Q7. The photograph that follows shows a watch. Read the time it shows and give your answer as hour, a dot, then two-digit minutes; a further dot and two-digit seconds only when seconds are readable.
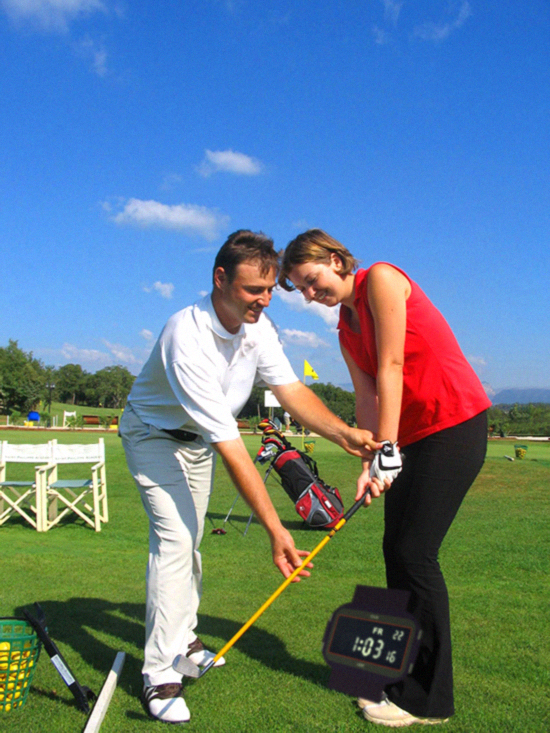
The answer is 1.03
